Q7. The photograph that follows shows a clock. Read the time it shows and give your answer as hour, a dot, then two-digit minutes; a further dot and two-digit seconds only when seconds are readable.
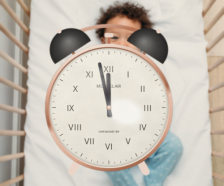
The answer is 11.58
